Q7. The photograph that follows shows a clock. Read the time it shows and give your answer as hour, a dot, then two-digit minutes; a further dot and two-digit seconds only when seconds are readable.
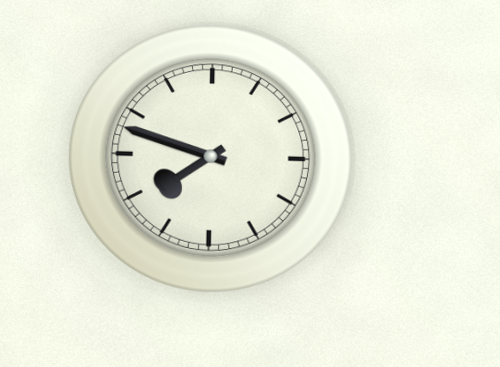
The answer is 7.48
